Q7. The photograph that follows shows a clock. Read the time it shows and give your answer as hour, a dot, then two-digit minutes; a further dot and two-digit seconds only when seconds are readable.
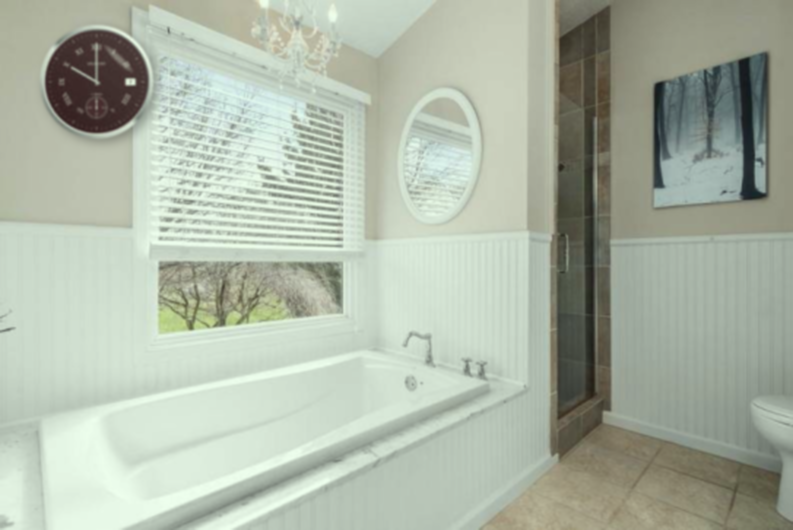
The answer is 10.00
